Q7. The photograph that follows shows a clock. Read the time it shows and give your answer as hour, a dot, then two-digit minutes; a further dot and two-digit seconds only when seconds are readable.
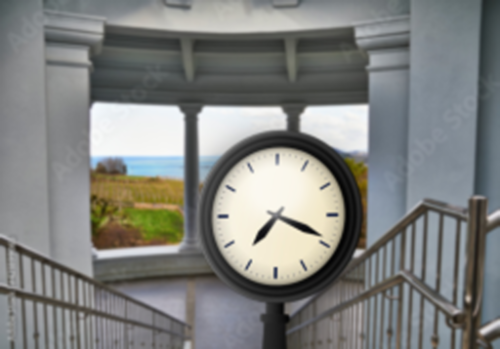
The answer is 7.19
